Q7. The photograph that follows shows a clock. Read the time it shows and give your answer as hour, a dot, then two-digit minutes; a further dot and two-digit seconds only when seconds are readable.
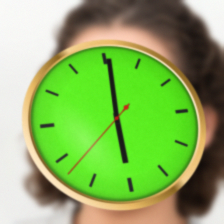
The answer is 6.00.38
